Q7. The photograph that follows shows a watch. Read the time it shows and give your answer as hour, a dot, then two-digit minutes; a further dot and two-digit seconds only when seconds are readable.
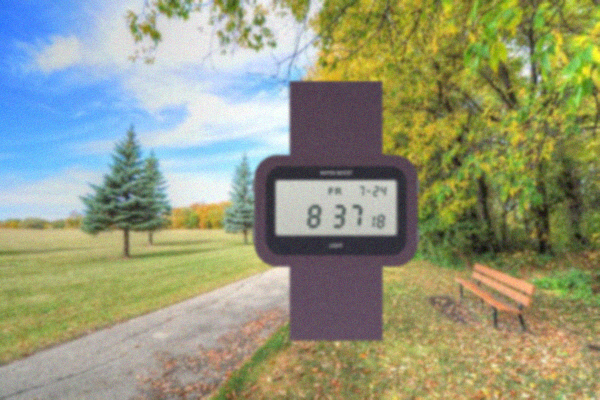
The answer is 8.37.18
